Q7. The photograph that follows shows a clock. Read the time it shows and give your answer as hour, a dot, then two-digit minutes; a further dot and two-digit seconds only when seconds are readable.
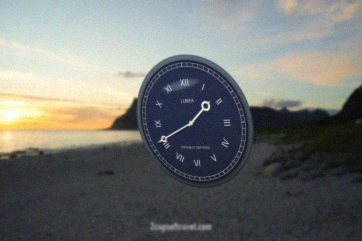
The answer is 1.41
